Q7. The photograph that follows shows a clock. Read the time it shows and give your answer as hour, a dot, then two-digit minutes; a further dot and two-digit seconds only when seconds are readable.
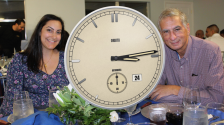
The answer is 3.14
